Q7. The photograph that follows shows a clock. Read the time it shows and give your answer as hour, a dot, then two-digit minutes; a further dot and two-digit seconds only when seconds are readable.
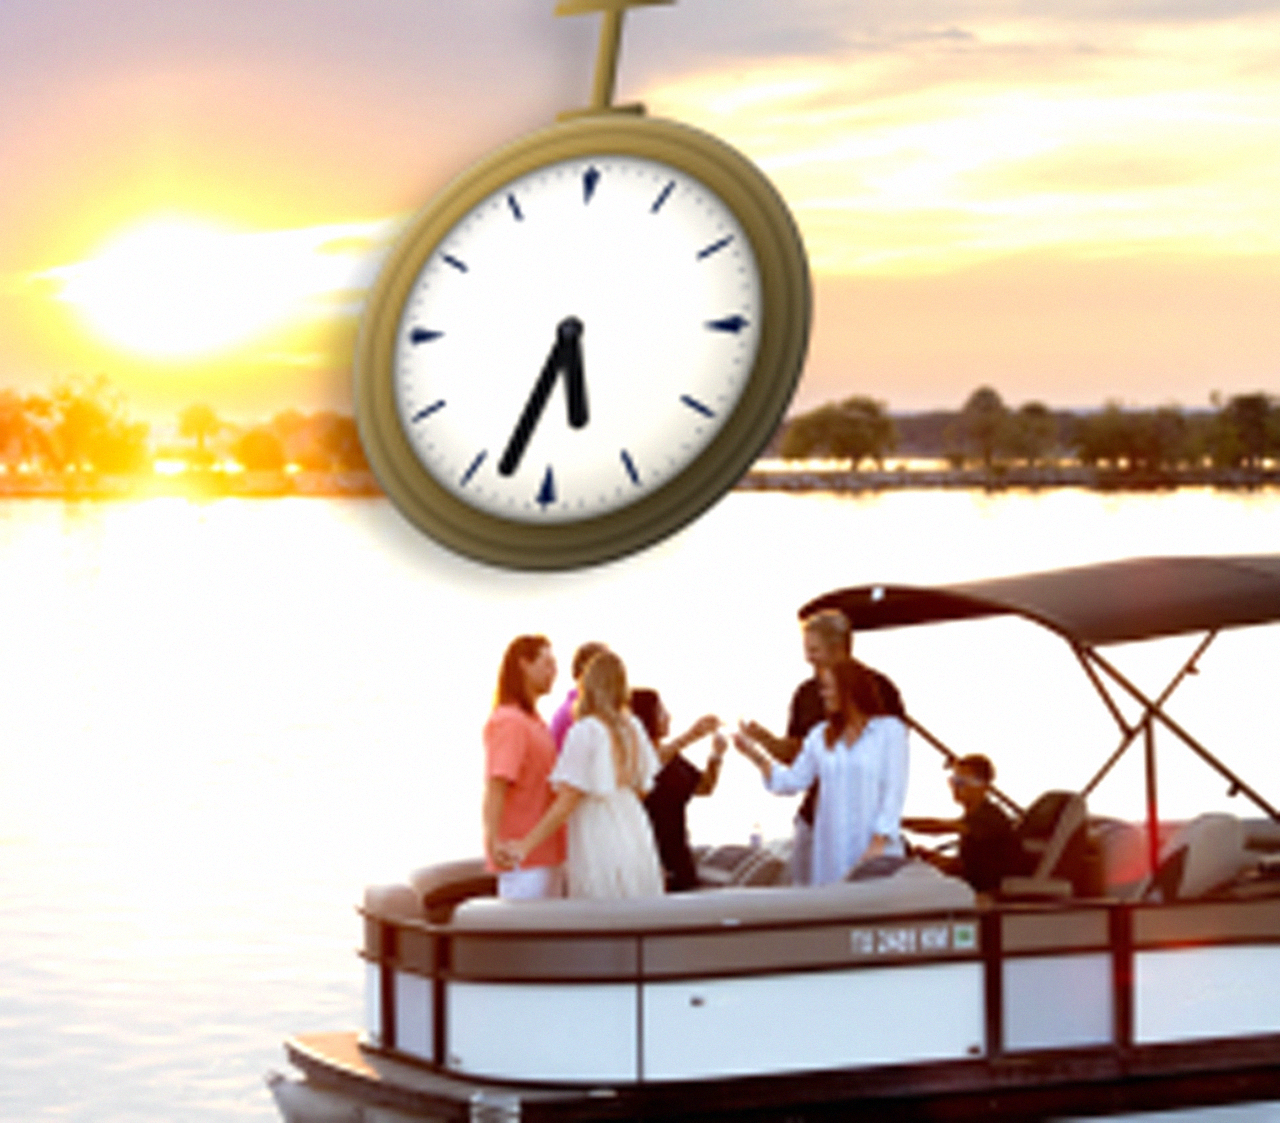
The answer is 5.33
